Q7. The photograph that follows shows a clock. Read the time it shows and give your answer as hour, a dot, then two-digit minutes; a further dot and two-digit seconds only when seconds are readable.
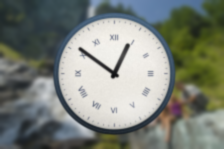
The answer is 12.51
